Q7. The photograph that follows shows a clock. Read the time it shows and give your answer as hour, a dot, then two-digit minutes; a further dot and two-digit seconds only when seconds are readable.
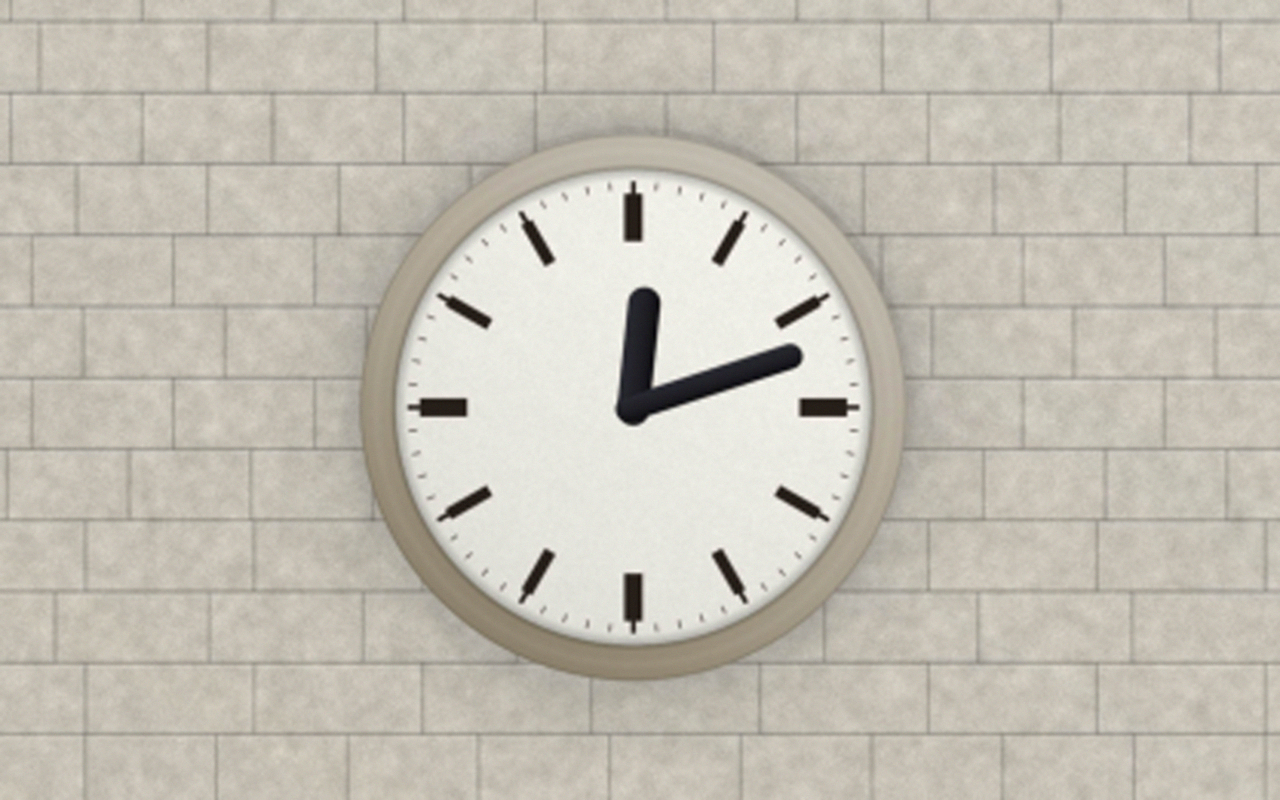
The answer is 12.12
